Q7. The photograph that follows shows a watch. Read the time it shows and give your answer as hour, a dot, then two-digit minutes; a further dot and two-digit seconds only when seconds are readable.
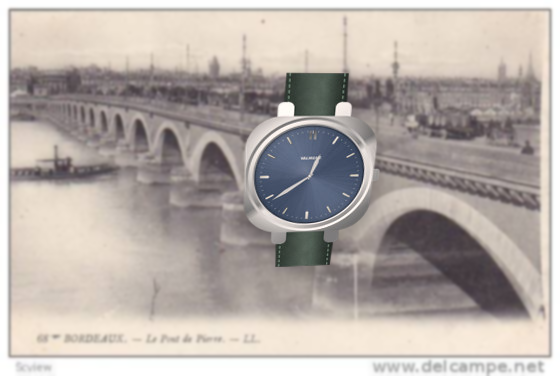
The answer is 12.39
